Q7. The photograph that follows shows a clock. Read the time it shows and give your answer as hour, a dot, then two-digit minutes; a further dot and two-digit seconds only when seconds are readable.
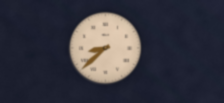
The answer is 8.38
